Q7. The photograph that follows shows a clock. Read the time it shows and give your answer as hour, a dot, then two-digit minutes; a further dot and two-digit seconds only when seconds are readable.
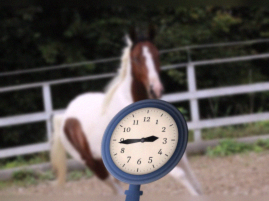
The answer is 2.44
